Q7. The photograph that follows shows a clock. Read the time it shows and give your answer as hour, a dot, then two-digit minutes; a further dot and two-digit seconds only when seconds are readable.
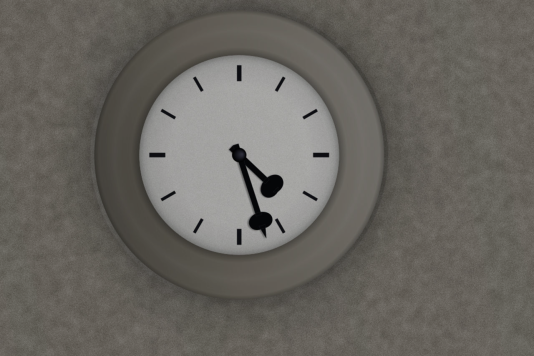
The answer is 4.27
